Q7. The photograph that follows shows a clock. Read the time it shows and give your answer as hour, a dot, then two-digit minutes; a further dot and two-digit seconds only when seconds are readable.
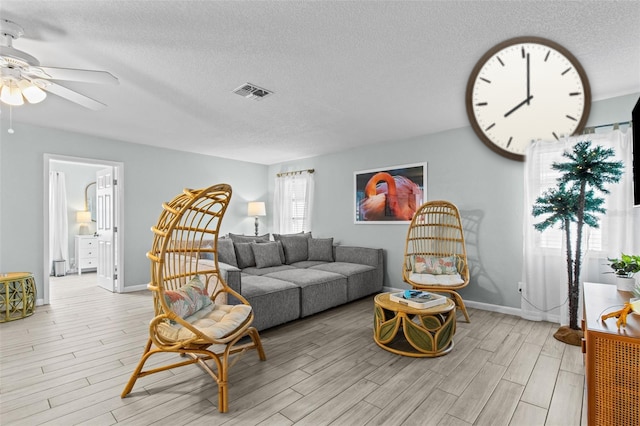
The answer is 8.01
